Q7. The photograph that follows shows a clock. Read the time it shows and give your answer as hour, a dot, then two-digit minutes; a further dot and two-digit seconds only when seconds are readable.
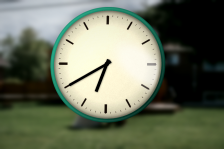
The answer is 6.40
